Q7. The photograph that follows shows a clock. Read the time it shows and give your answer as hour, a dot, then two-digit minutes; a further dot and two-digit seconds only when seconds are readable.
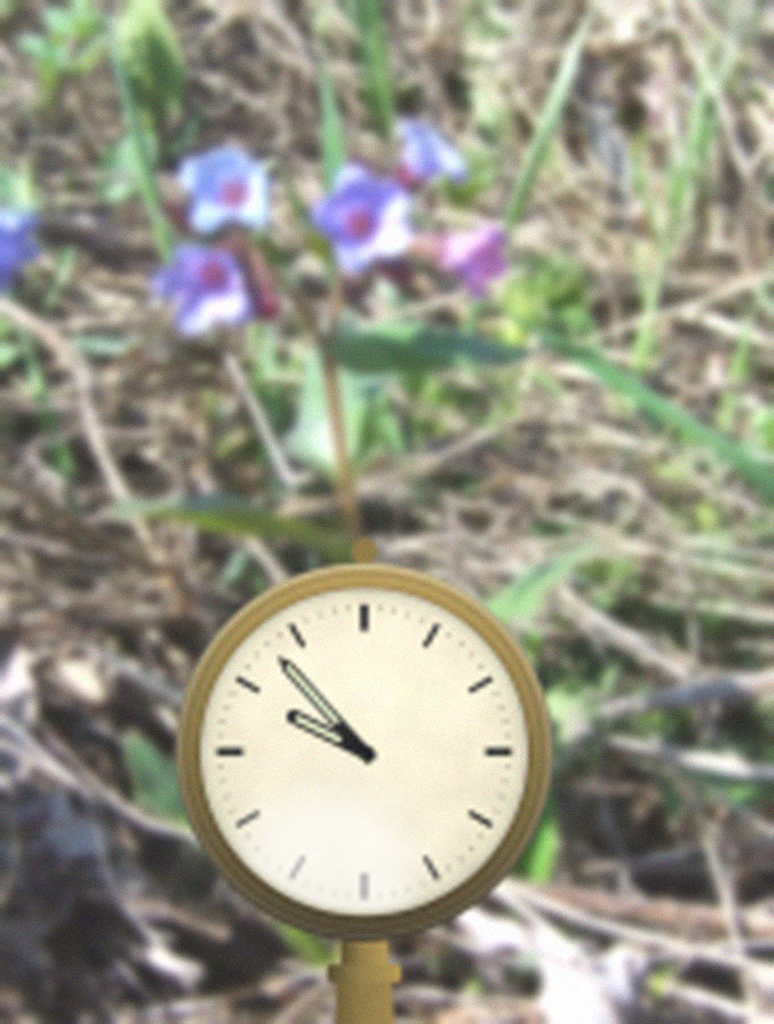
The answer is 9.53
